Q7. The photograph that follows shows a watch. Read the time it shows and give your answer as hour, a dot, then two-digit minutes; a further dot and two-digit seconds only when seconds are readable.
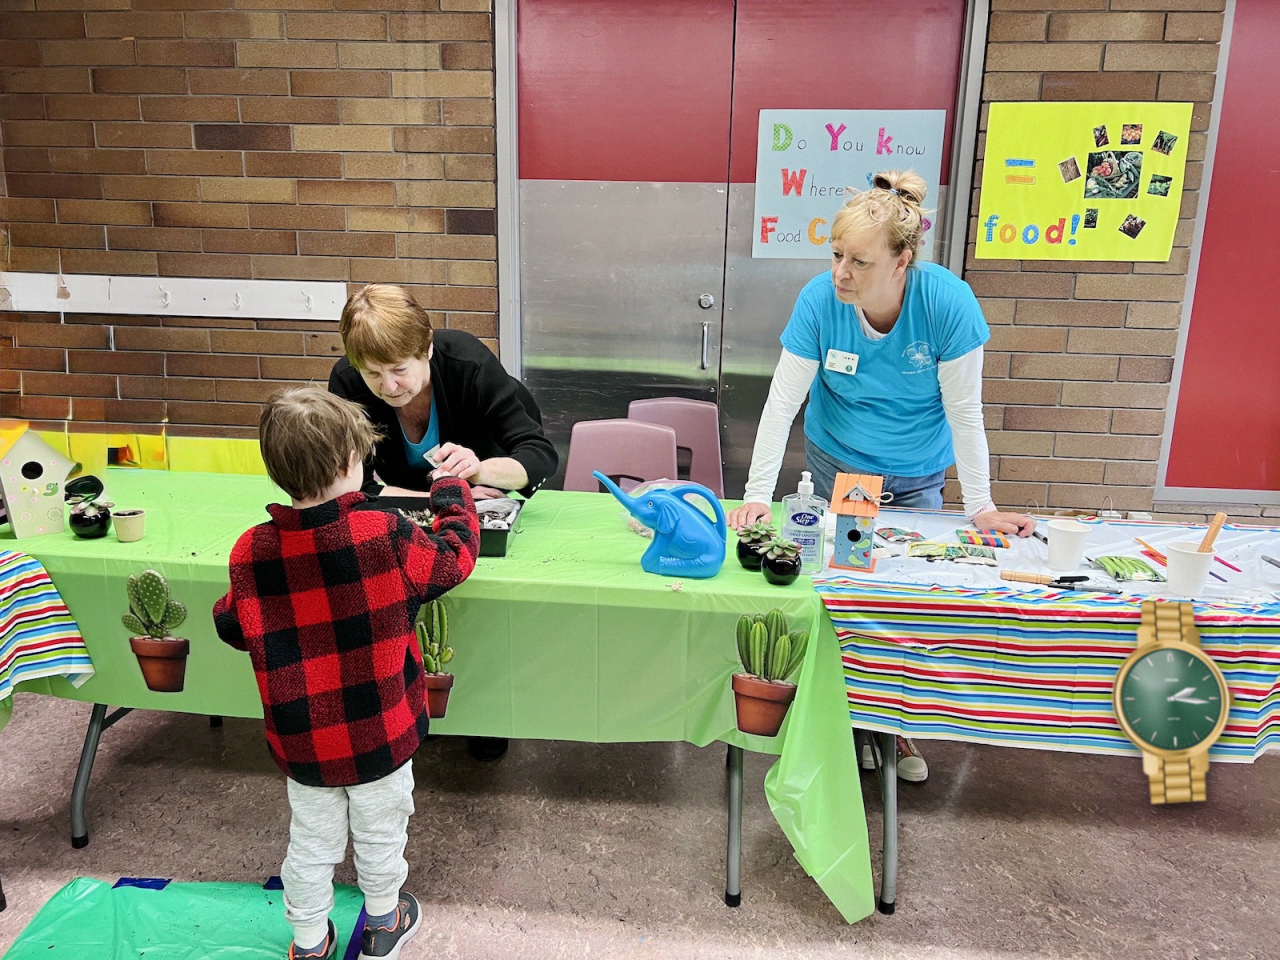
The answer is 2.16
